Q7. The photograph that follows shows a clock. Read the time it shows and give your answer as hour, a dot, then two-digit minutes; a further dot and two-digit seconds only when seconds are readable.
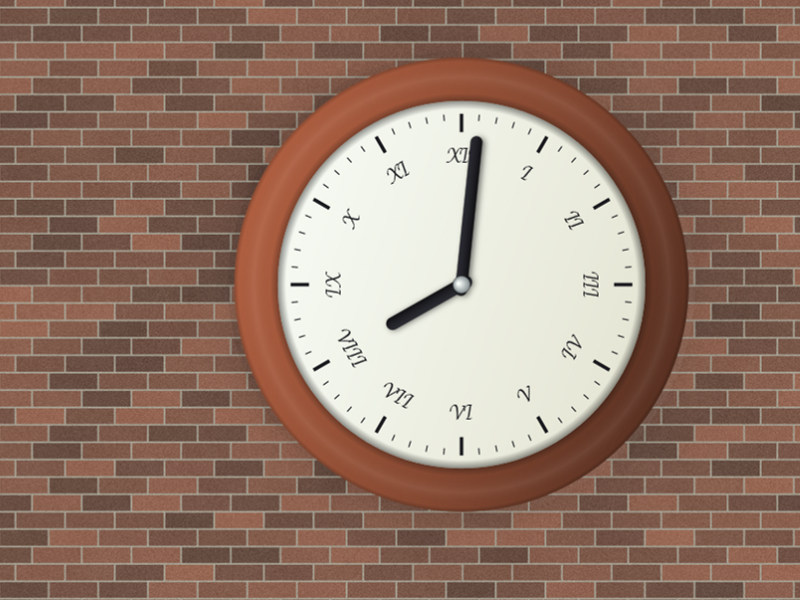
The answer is 8.01
